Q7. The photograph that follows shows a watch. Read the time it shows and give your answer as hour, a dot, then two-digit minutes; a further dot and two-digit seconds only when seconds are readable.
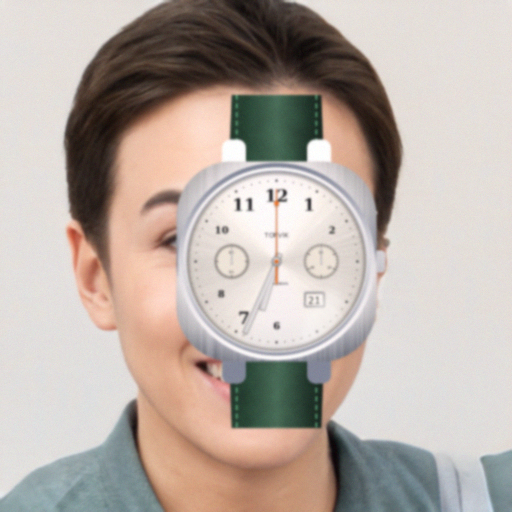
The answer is 6.34
